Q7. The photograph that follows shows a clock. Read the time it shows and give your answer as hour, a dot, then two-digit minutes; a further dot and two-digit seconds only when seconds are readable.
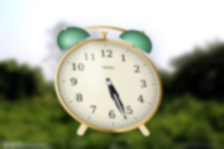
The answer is 5.27
